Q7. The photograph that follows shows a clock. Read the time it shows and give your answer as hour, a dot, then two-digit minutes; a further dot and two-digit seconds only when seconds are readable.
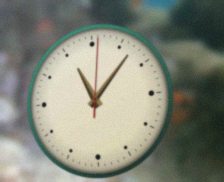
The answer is 11.07.01
